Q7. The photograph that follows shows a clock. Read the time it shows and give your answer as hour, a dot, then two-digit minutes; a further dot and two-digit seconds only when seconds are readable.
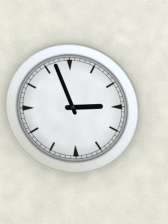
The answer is 2.57
